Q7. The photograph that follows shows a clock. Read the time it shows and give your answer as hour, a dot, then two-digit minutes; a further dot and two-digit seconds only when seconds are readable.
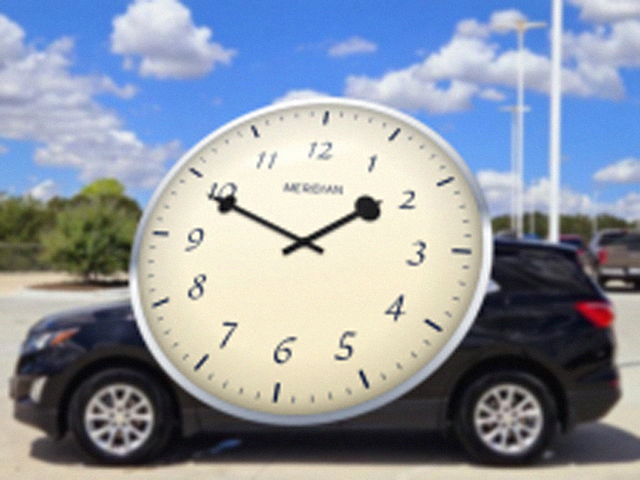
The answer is 1.49
